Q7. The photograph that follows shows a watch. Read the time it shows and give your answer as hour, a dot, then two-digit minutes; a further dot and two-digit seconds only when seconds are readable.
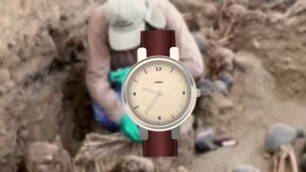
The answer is 9.36
